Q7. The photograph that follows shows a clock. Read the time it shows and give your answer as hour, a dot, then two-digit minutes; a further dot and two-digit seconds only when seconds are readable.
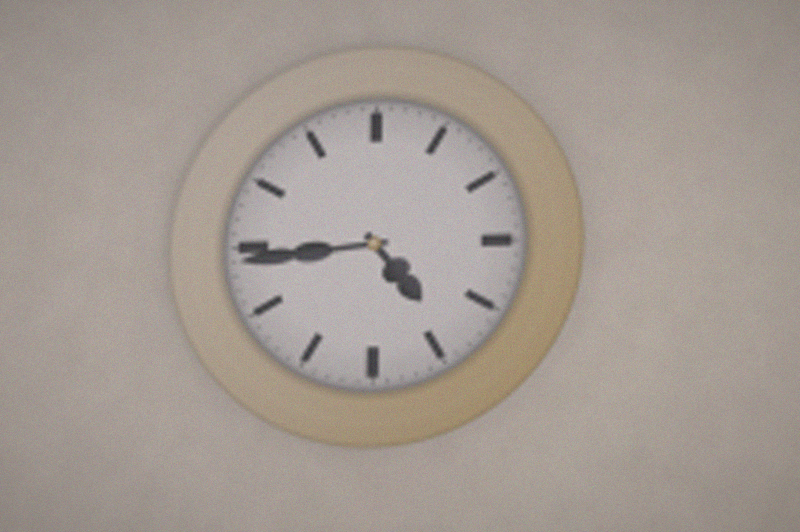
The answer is 4.44
